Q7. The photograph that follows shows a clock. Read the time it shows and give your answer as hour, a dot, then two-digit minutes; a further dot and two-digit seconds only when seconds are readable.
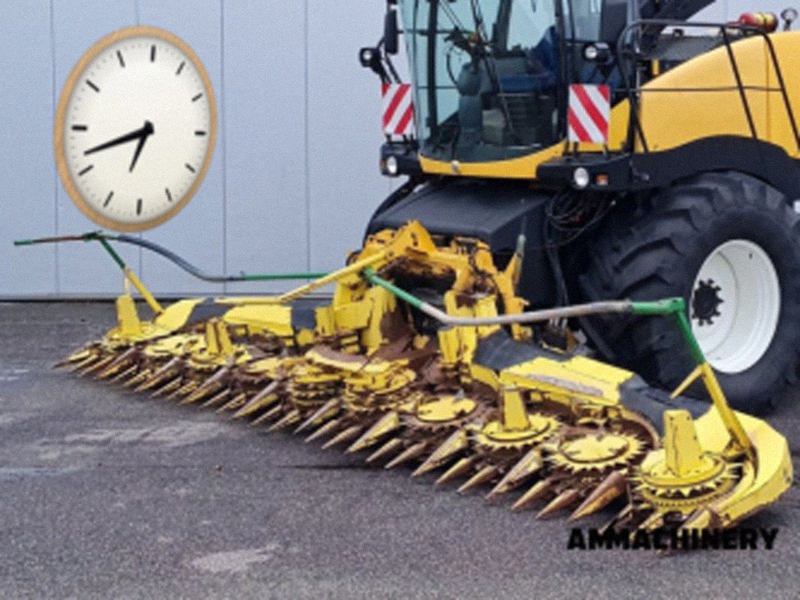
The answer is 6.42
